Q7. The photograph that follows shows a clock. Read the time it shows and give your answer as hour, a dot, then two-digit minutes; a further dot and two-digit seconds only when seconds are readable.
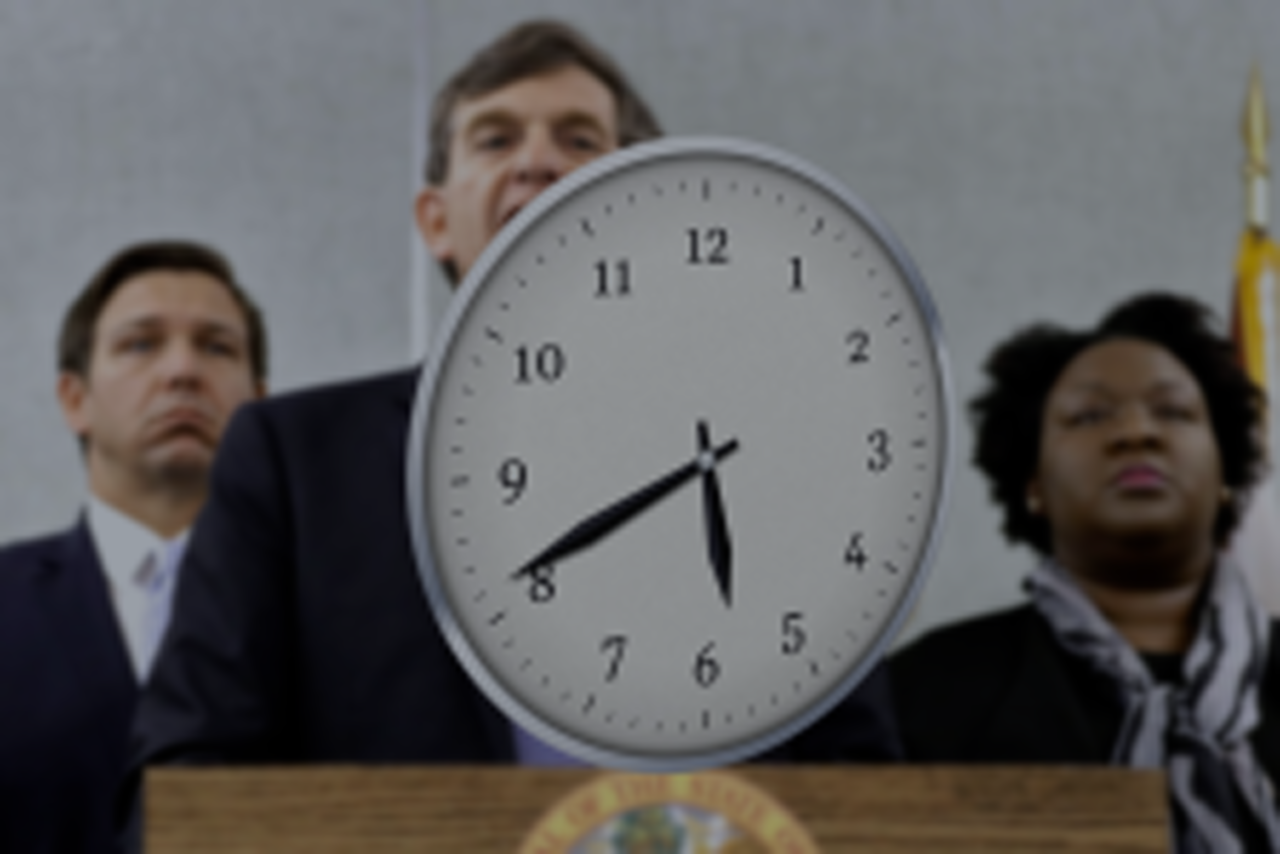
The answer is 5.41
